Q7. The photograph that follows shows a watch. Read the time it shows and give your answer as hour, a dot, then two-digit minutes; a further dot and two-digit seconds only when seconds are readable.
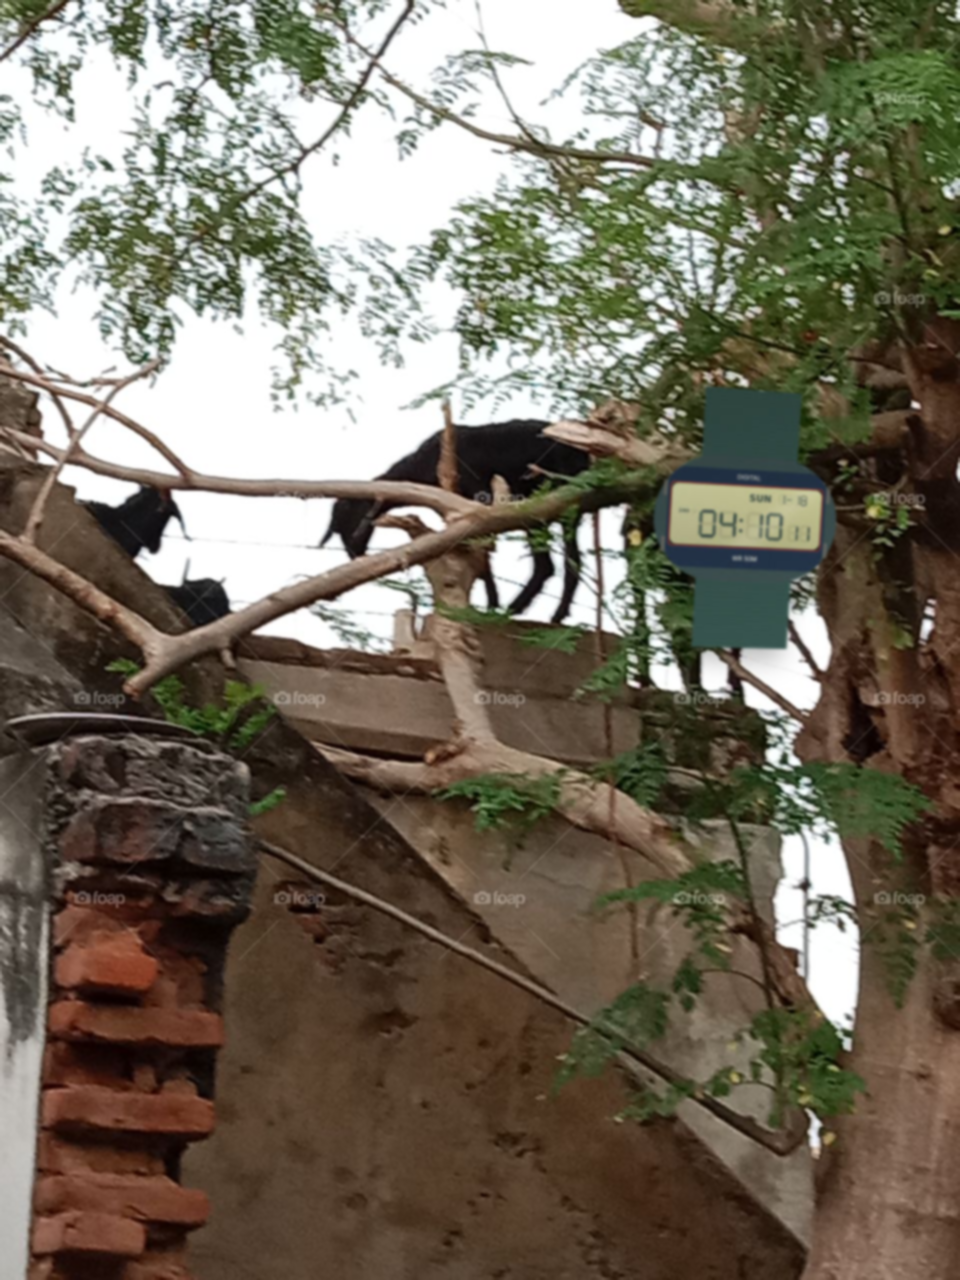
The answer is 4.10.11
